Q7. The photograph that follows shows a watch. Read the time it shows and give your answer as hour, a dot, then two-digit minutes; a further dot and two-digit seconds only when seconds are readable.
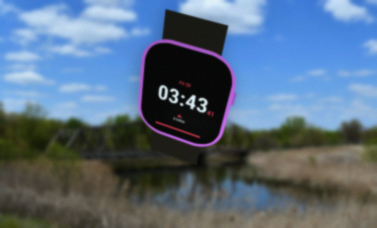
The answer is 3.43
